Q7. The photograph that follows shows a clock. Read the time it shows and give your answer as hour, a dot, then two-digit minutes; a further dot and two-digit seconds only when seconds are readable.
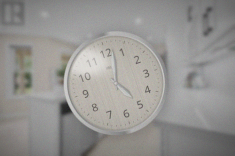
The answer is 5.02
